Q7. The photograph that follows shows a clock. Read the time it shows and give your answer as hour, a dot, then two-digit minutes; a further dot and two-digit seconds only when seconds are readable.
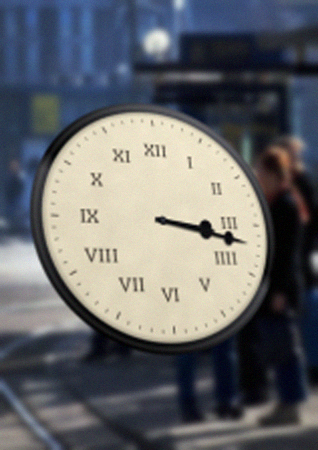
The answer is 3.17
